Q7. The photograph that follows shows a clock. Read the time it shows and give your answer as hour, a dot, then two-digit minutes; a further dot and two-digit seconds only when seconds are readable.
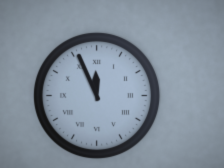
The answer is 11.56
